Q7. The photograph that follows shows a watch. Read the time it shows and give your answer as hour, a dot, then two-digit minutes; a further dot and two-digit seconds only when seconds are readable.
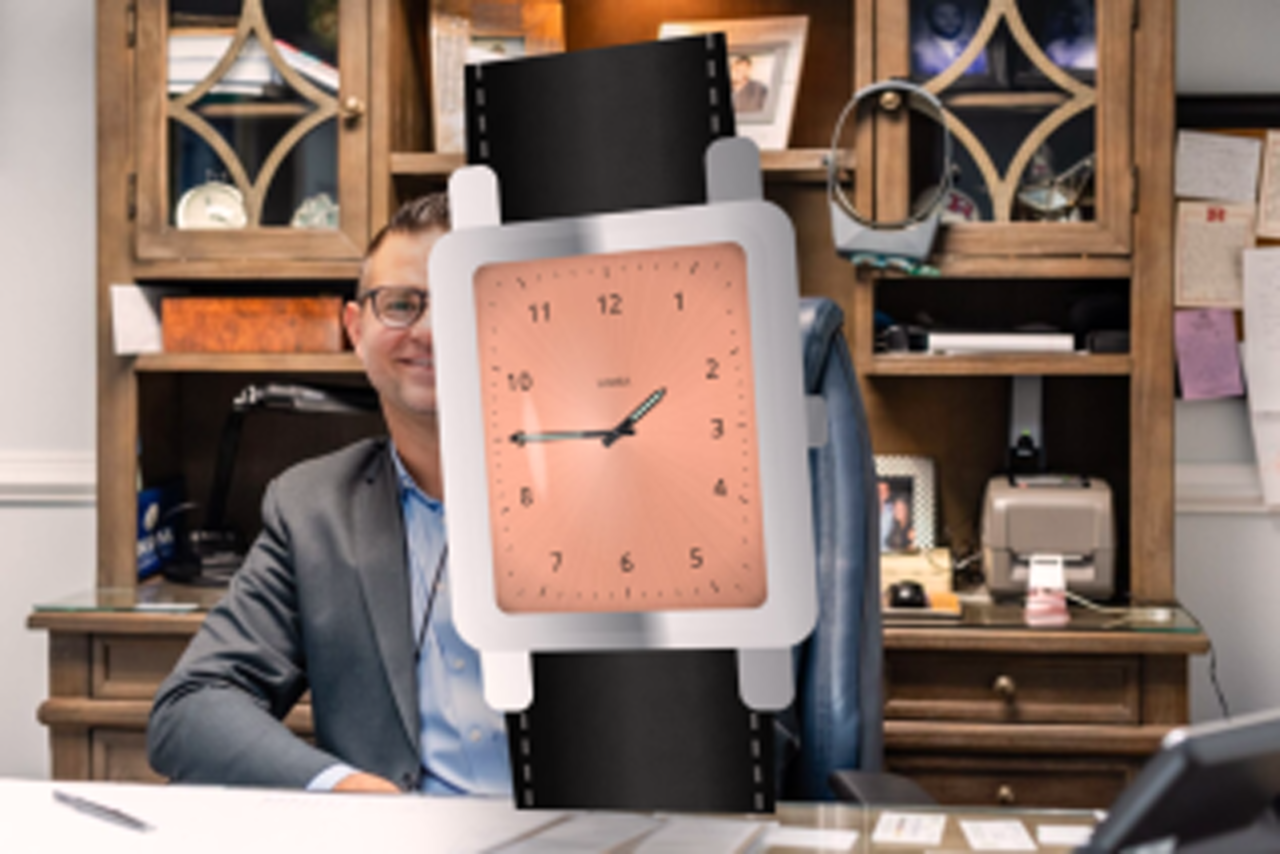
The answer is 1.45
